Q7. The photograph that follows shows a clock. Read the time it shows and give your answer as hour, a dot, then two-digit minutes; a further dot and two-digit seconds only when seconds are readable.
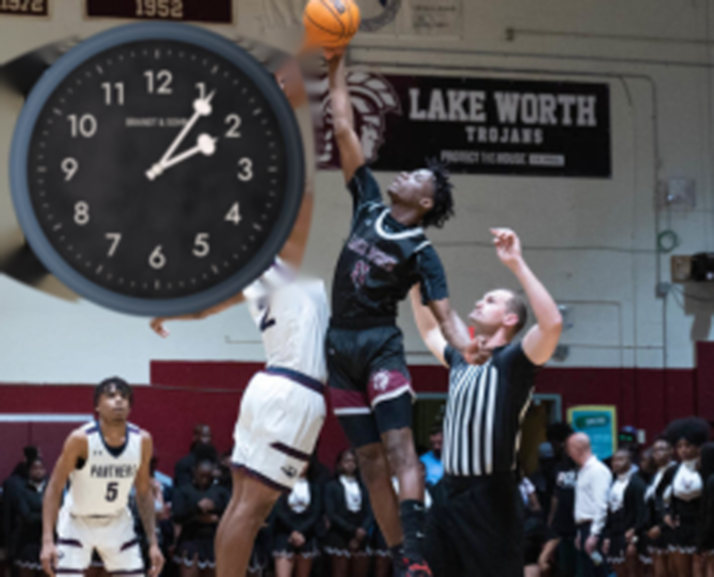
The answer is 2.06
